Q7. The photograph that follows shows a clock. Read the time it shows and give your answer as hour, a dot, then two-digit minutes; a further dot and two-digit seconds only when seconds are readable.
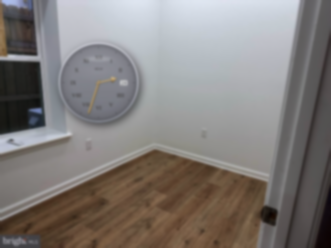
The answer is 2.33
